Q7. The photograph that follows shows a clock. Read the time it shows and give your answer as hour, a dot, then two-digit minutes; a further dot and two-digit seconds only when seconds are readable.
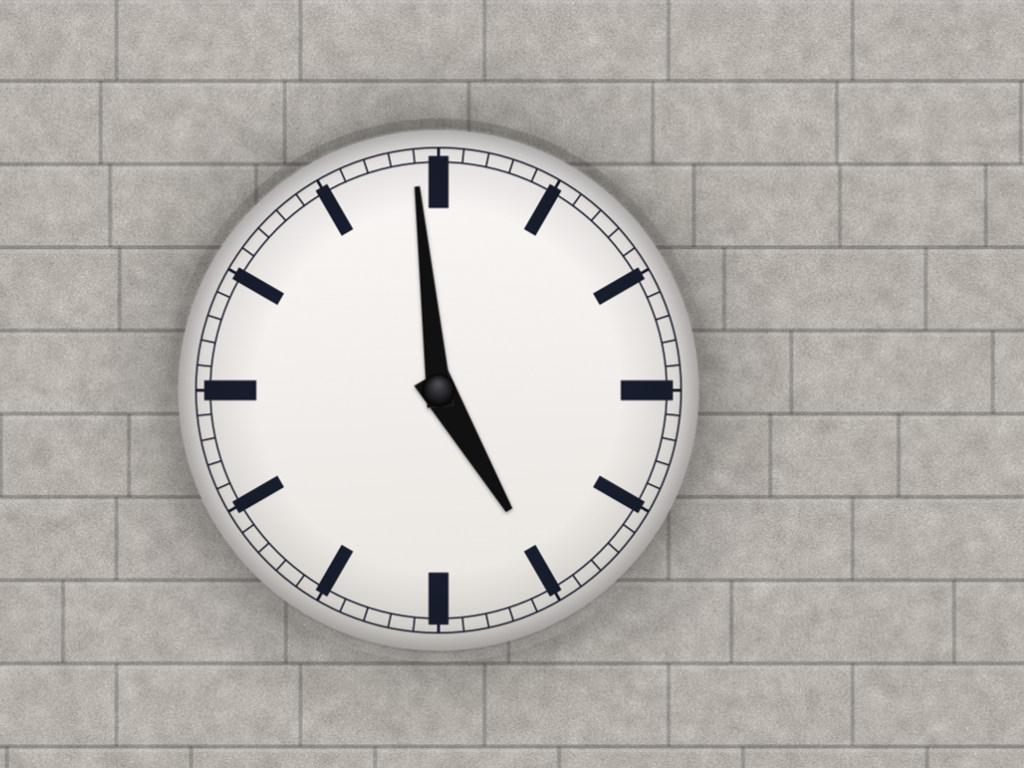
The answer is 4.59
